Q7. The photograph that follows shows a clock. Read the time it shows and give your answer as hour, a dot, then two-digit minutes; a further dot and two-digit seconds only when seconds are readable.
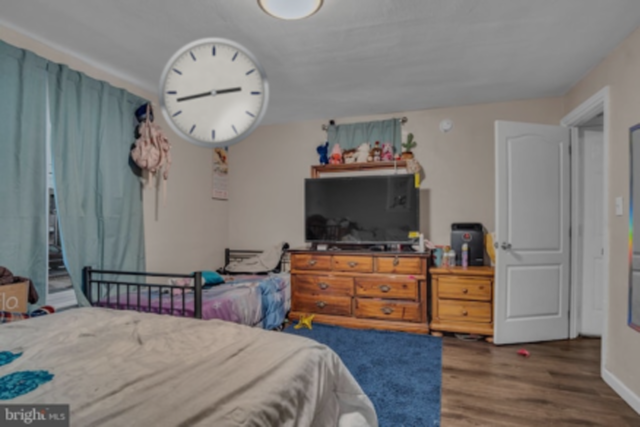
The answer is 2.43
